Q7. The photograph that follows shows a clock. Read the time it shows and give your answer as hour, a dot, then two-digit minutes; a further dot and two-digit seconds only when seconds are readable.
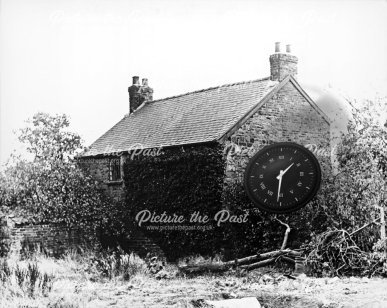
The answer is 1.31
